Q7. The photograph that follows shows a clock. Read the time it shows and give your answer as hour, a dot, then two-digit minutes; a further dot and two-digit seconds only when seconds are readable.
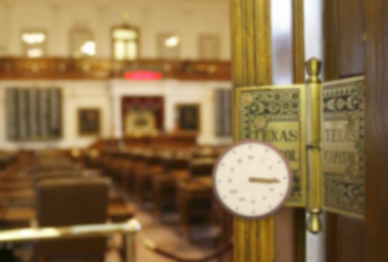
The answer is 3.16
